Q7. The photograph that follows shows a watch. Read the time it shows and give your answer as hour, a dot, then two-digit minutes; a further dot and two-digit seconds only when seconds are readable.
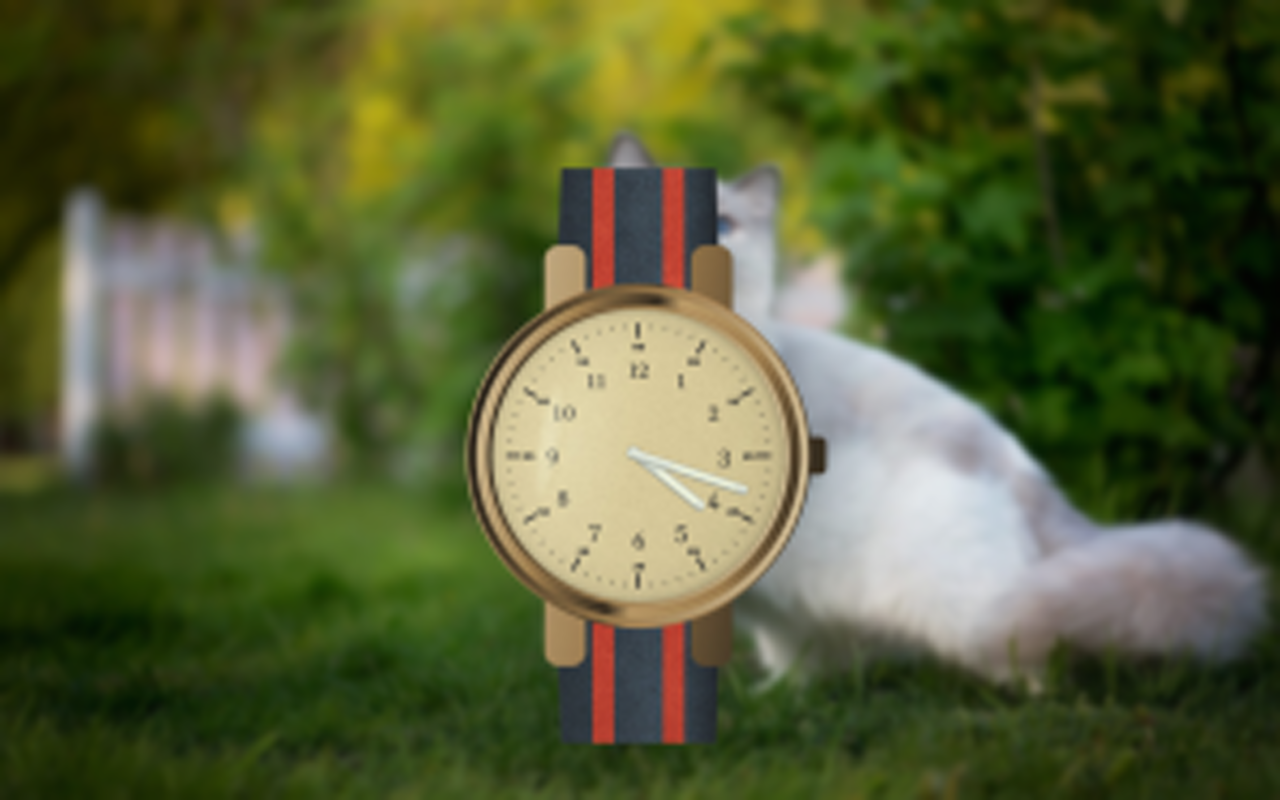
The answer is 4.18
